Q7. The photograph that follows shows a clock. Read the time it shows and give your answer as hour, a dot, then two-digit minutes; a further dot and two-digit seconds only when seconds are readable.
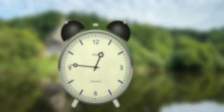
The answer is 12.46
